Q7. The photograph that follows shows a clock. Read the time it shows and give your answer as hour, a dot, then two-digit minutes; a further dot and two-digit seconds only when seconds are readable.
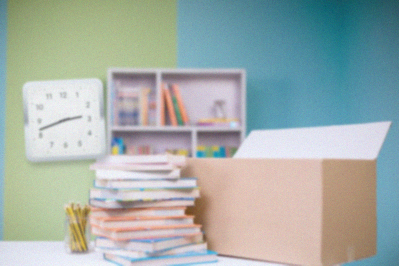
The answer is 2.42
